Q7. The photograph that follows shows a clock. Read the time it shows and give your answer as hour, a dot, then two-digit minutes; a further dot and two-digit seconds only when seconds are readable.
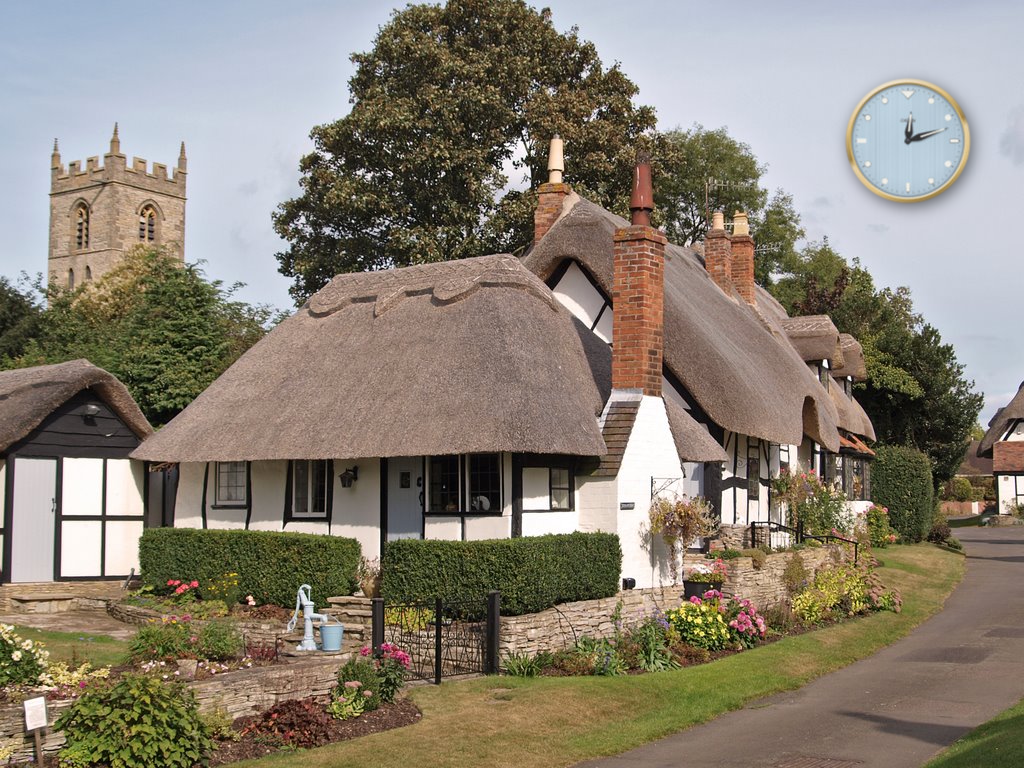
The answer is 12.12
